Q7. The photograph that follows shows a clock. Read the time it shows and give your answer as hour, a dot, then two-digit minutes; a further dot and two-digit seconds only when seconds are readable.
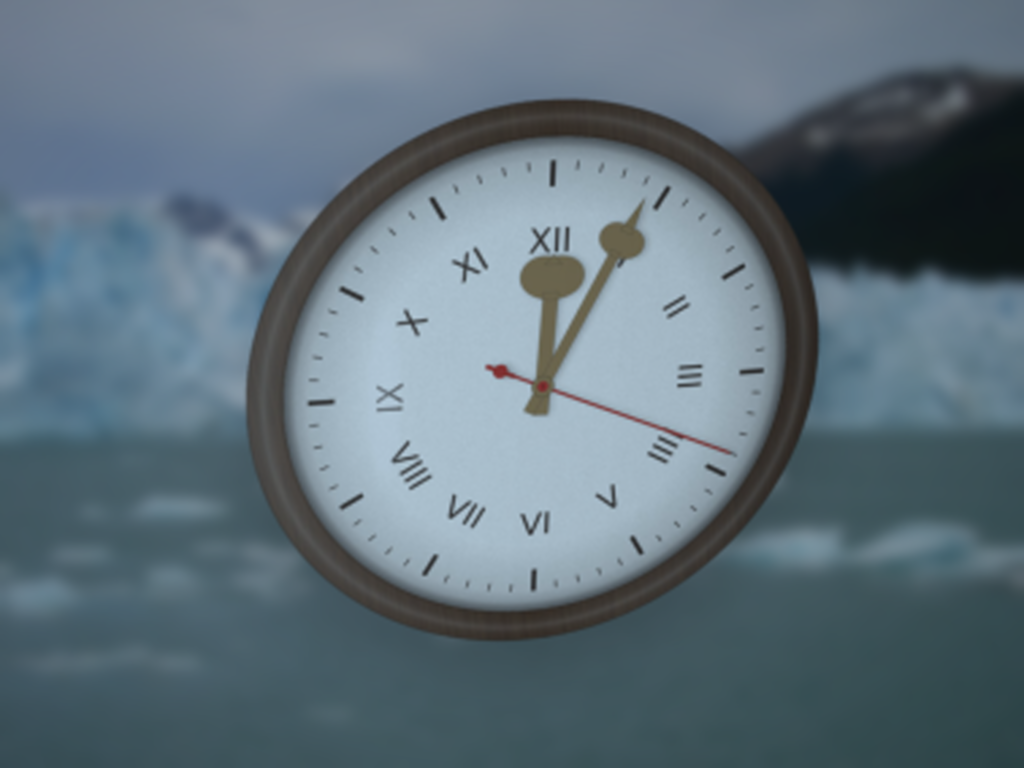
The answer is 12.04.19
